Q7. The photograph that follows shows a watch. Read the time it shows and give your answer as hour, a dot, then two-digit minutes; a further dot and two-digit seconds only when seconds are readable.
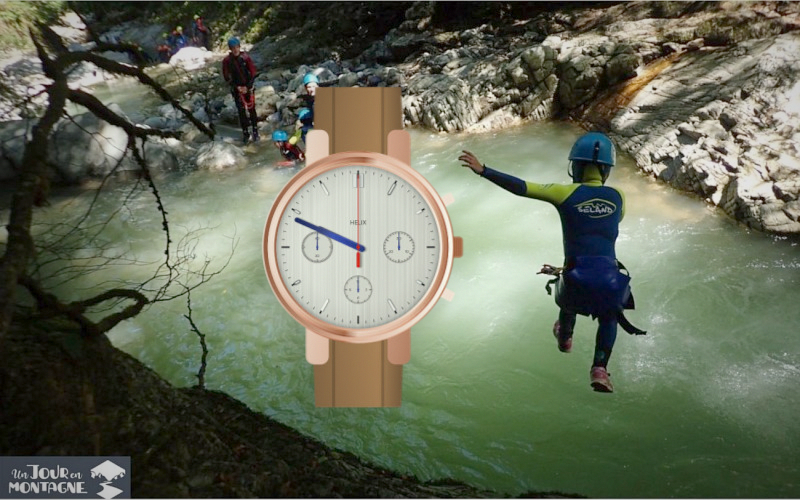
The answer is 9.49
